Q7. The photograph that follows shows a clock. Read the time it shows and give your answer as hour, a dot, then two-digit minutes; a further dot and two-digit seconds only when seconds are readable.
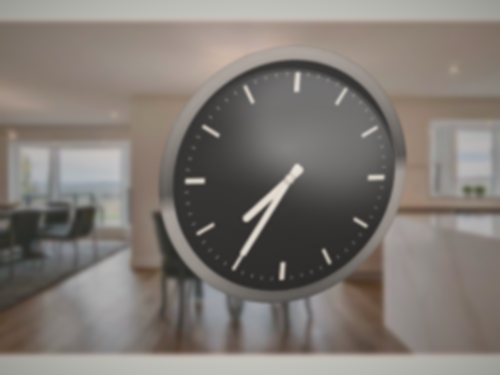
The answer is 7.35
